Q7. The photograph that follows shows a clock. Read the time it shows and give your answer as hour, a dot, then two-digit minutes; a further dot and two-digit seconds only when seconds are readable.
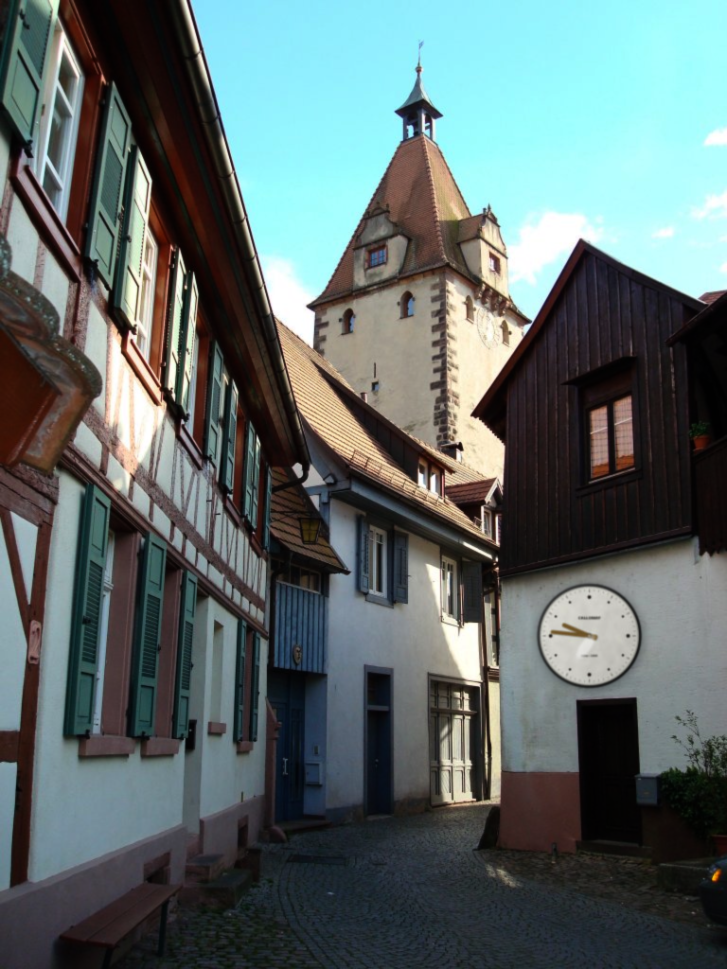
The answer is 9.46
